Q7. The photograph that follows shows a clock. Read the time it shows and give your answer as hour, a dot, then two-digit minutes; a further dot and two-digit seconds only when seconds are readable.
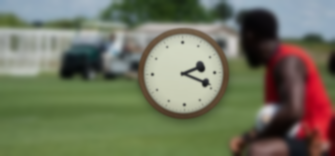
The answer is 2.19
